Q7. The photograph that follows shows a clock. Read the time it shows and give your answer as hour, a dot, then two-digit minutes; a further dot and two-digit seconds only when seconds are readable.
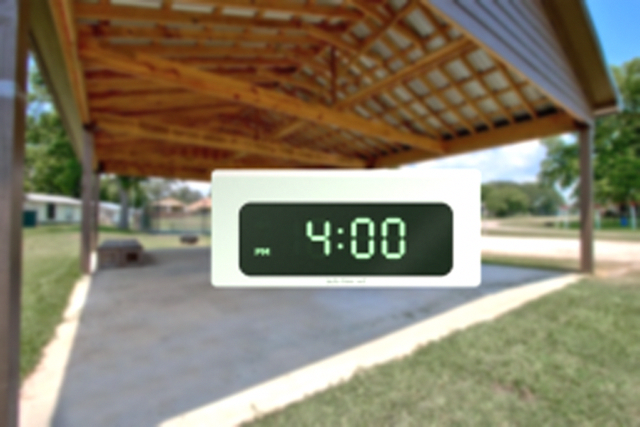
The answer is 4.00
